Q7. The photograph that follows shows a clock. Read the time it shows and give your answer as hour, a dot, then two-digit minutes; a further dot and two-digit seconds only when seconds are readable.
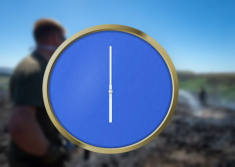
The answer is 6.00
